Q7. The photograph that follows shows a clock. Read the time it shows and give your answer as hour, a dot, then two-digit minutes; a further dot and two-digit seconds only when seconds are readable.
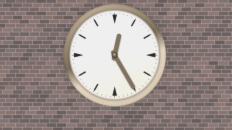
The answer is 12.25
